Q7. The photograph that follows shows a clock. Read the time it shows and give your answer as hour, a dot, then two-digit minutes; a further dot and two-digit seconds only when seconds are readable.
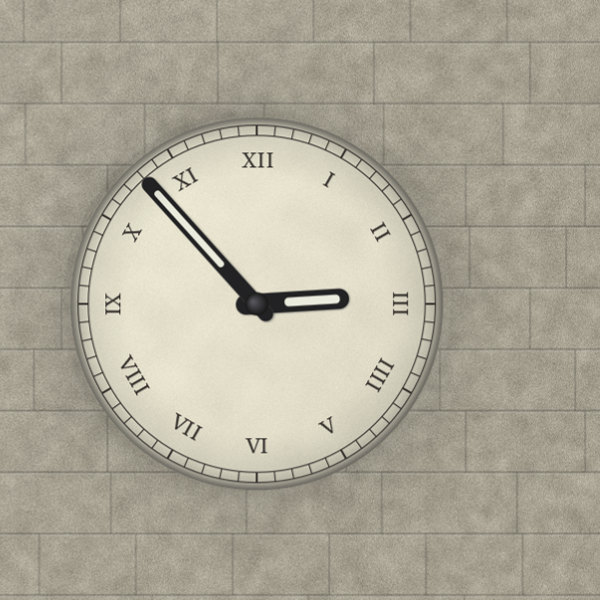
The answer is 2.53
